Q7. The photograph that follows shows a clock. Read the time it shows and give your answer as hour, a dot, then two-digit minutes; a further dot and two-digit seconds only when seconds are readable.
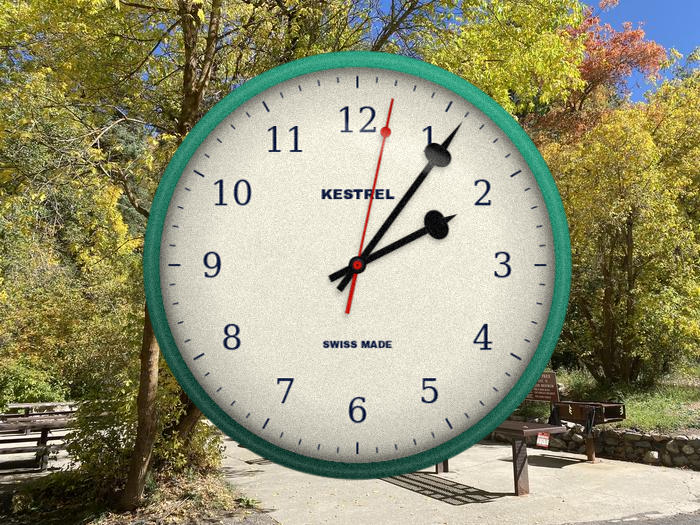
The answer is 2.06.02
